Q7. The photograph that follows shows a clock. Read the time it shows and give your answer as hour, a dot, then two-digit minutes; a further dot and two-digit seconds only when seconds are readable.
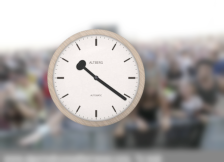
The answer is 10.21
